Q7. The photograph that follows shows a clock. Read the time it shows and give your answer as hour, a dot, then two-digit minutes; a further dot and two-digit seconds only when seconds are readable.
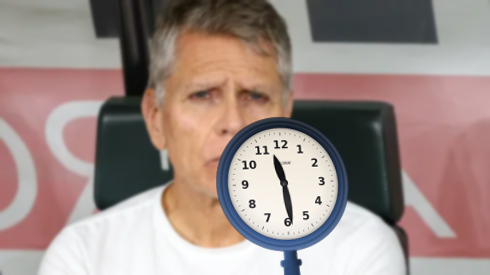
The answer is 11.29
